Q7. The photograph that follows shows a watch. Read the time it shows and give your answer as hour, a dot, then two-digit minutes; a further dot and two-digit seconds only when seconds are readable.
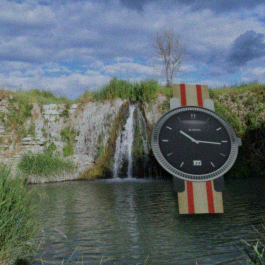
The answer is 10.16
